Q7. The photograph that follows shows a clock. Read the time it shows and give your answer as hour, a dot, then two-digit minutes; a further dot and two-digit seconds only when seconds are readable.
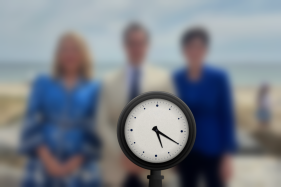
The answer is 5.20
